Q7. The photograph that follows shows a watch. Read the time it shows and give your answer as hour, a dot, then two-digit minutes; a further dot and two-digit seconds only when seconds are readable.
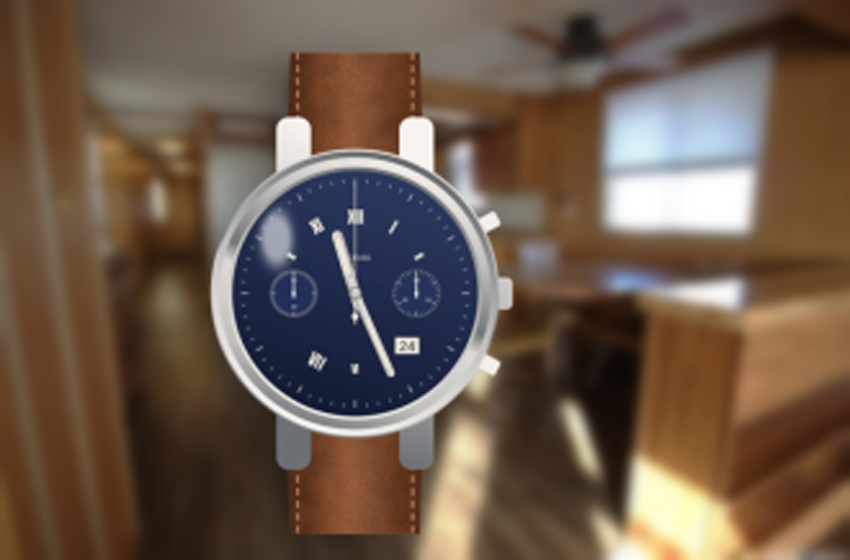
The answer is 11.26
